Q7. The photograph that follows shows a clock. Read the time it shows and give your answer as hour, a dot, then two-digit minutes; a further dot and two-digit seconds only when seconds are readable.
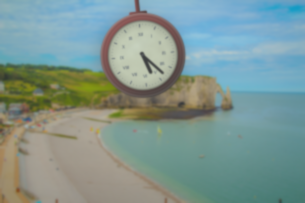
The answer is 5.23
